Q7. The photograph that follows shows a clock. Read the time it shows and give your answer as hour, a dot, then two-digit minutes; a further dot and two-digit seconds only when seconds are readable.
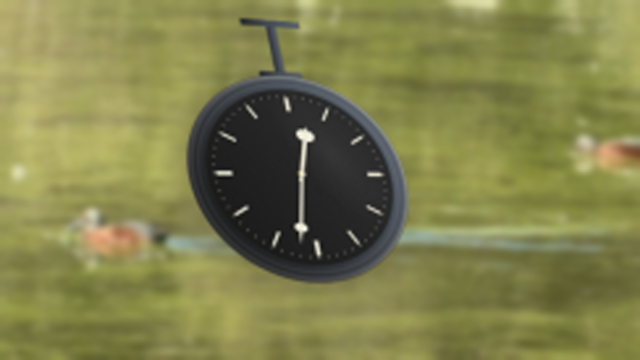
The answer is 12.32
